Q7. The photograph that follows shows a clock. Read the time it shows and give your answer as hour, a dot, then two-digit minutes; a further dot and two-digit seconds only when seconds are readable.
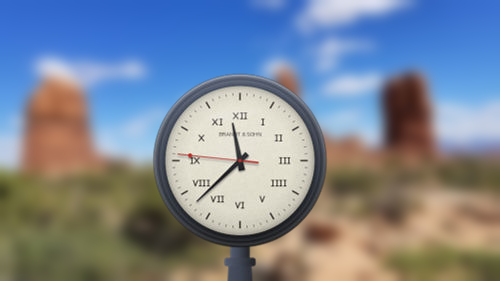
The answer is 11.37.46
